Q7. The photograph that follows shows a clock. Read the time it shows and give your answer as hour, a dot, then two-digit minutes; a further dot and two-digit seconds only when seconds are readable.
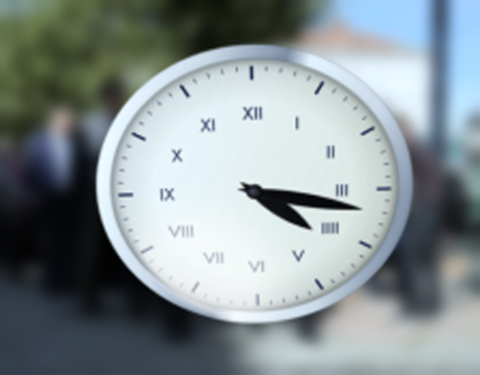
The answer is 4.17
